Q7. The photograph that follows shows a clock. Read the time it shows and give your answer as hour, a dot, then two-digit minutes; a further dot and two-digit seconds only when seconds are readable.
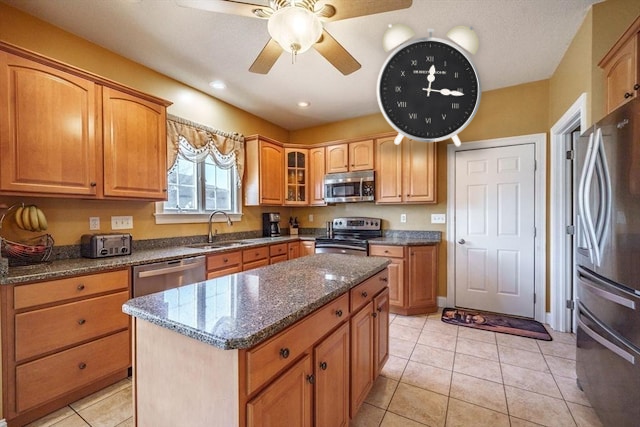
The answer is 12.16
